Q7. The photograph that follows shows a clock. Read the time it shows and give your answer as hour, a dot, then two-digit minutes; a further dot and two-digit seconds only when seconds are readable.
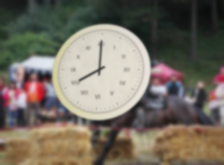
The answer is 8.00
